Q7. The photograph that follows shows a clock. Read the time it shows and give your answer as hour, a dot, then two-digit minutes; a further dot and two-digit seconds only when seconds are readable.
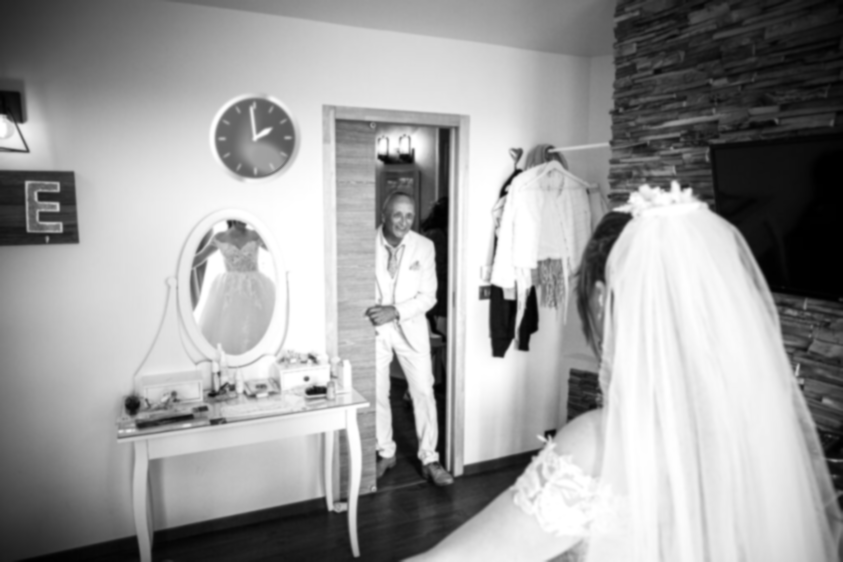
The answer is 1.59
